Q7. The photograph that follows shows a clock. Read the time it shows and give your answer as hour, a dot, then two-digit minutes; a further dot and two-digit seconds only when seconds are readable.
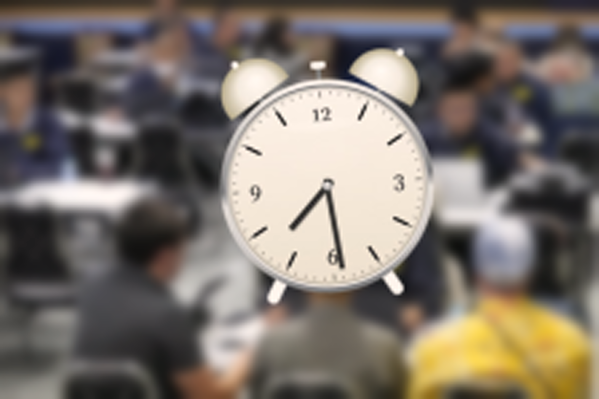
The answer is 7.29
